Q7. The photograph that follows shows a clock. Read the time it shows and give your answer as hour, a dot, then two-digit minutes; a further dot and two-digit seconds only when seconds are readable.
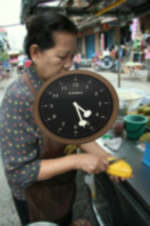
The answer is 4.27
